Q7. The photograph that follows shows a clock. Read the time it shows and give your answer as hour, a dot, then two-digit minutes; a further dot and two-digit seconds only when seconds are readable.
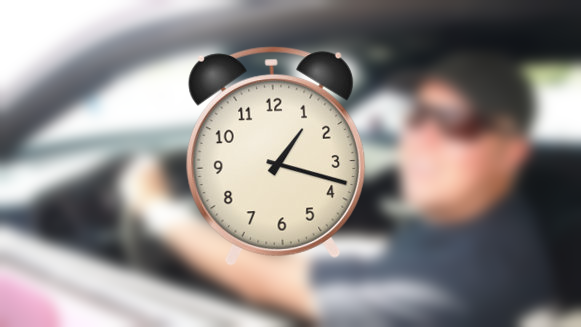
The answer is 1.18
